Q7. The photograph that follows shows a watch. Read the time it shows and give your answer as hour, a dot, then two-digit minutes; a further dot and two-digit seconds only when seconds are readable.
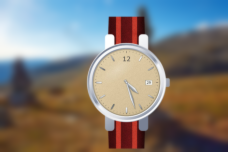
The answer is 4.27
